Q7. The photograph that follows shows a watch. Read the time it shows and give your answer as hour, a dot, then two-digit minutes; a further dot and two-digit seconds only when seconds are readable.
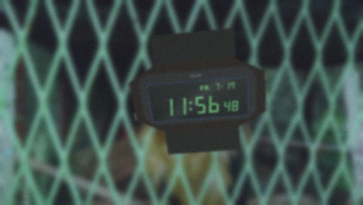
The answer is 11.56.48
